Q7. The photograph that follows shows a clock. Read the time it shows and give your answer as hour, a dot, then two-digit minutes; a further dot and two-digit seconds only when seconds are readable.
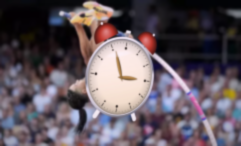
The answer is 2.56
